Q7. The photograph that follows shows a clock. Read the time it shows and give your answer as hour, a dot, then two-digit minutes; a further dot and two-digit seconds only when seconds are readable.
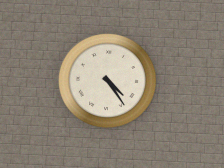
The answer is 4.24
